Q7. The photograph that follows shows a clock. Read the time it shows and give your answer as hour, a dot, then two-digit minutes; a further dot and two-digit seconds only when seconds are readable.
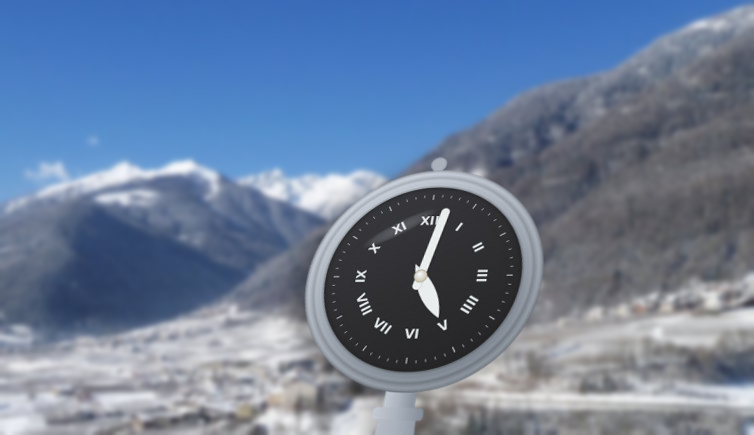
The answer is 5.02
